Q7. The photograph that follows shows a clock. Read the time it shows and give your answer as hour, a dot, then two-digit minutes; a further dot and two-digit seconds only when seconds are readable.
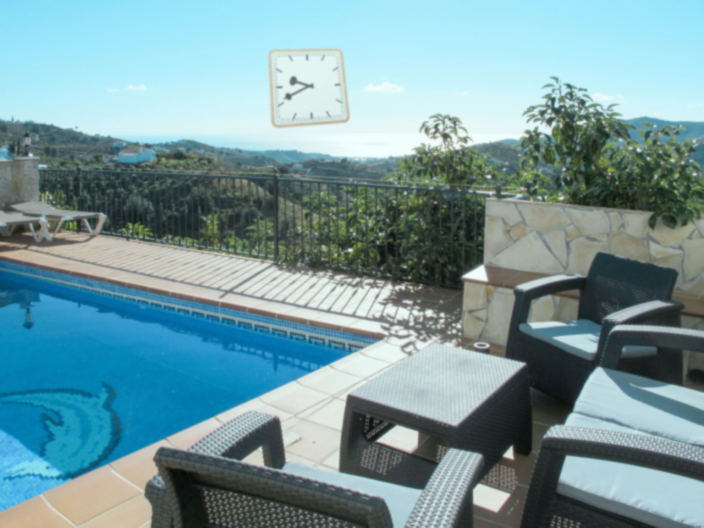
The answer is 9.41
